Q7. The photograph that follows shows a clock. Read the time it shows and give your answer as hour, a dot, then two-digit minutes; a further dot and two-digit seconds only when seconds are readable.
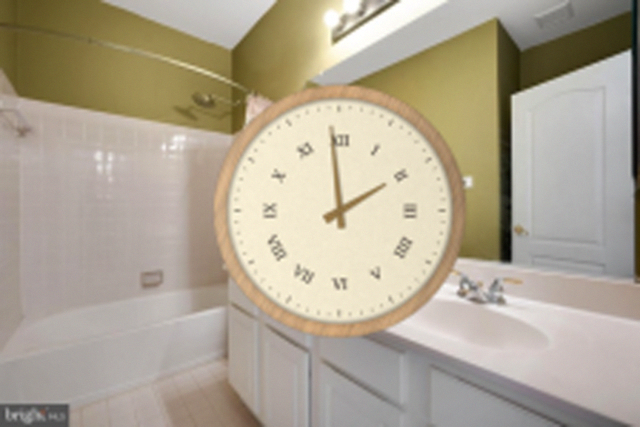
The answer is 1.59
